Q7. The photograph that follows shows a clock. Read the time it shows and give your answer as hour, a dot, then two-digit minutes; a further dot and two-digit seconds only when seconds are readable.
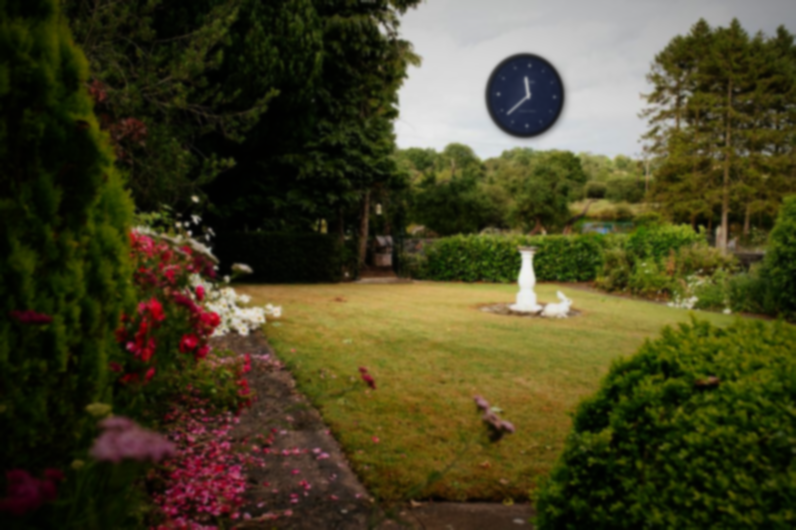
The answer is 11.38
